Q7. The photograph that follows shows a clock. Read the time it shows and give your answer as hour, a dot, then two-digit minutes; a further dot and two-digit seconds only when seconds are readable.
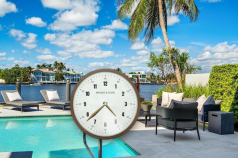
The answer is 4.38
